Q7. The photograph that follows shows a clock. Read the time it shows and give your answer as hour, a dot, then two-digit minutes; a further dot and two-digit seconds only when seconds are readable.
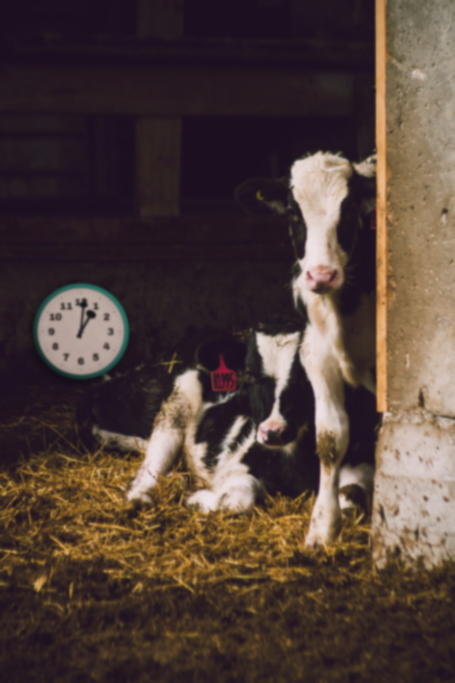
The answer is 1.01
